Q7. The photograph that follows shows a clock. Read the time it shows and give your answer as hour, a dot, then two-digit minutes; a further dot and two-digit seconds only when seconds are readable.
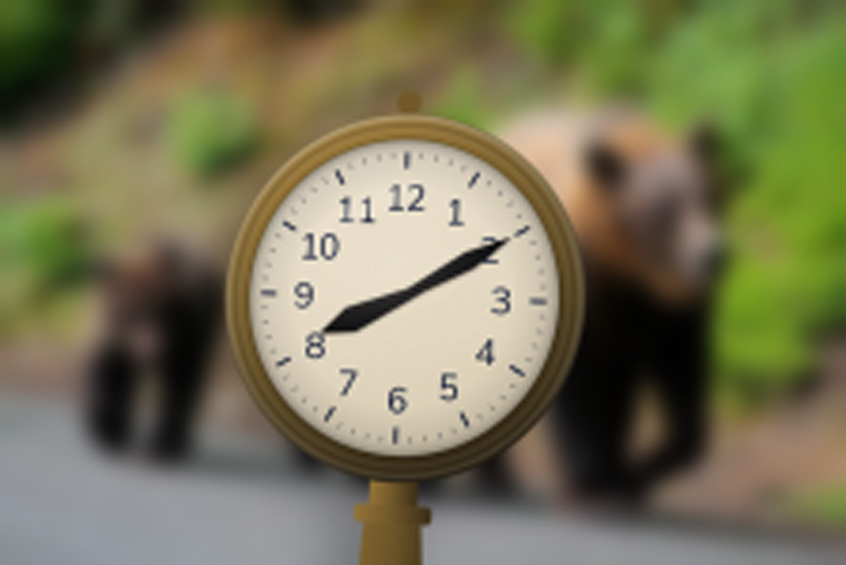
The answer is 8.10
